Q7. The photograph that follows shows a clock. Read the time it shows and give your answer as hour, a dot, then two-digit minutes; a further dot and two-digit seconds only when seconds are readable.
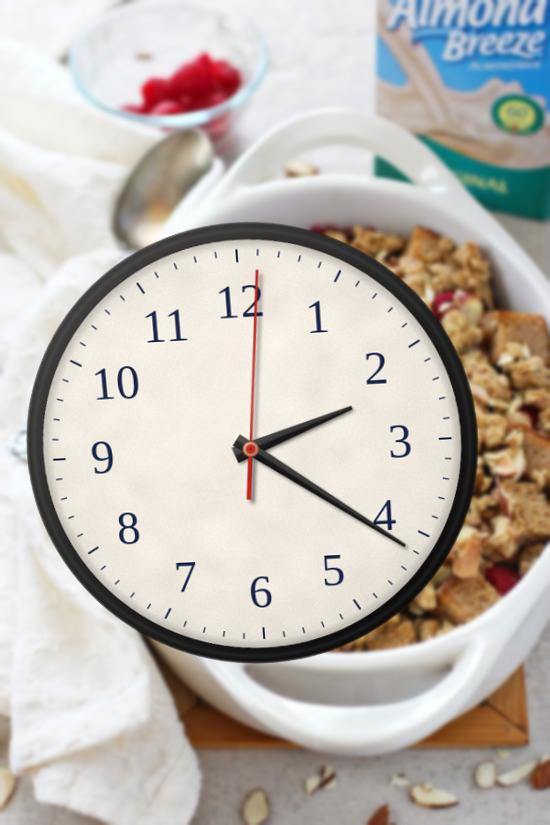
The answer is 2.21.01
